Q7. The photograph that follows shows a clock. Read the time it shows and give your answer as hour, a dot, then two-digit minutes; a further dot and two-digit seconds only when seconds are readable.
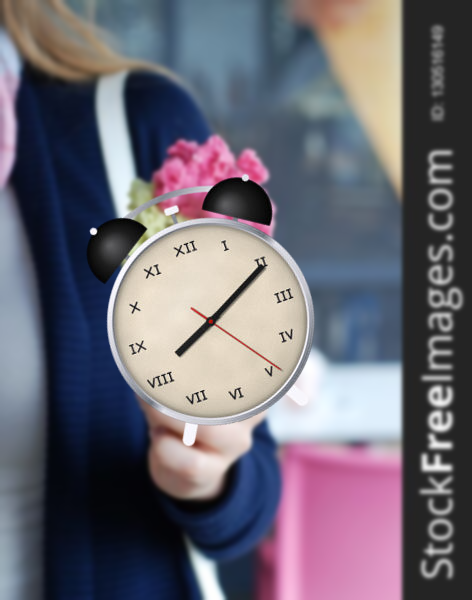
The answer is 8.10.24
